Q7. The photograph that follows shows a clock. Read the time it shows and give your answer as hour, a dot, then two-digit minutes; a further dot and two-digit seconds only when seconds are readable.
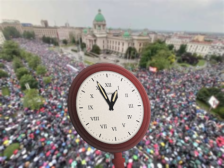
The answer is 12.56
